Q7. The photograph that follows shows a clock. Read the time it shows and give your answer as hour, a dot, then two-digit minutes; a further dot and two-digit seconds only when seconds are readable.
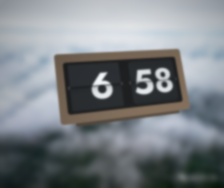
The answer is 6.58
